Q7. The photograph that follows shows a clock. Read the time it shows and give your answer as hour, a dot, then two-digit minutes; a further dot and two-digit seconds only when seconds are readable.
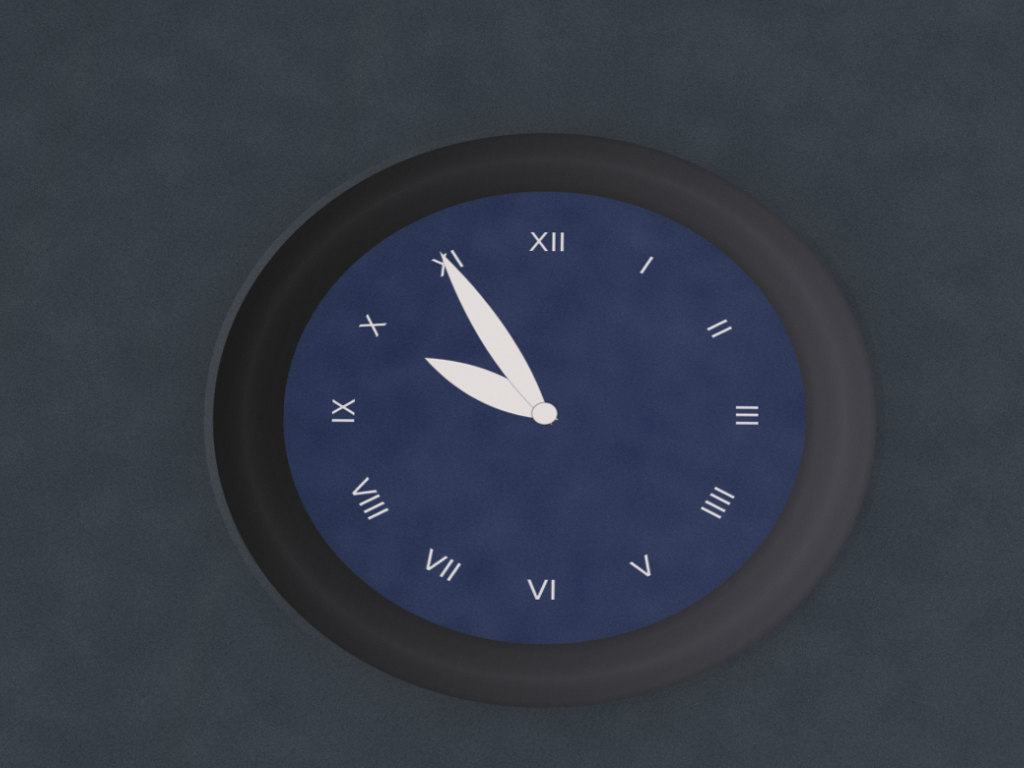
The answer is 9.55
